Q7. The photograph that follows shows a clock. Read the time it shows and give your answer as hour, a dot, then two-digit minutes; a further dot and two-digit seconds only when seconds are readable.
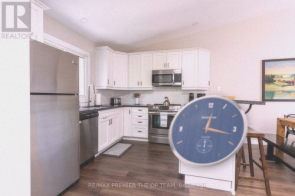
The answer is 12.17
